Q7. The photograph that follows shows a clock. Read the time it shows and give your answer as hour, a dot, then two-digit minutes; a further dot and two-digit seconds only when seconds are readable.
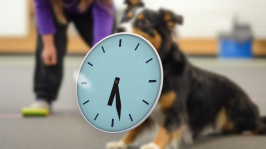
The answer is 6.28
